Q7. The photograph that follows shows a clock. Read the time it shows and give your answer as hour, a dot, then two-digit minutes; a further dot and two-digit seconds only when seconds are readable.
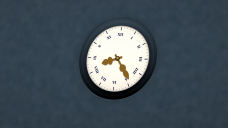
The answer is 8.24
